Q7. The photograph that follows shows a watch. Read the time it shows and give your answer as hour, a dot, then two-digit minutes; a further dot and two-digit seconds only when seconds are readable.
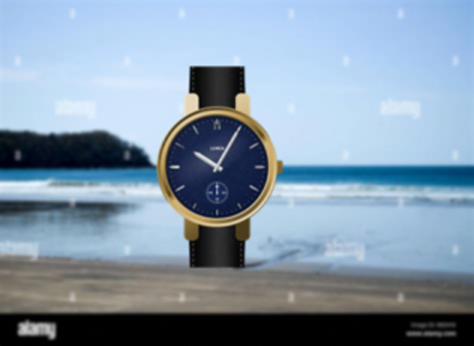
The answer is 10.05
